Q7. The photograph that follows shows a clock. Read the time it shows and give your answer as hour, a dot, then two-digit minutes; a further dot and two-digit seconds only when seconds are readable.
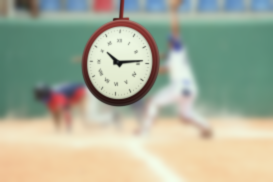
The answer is 10.14
